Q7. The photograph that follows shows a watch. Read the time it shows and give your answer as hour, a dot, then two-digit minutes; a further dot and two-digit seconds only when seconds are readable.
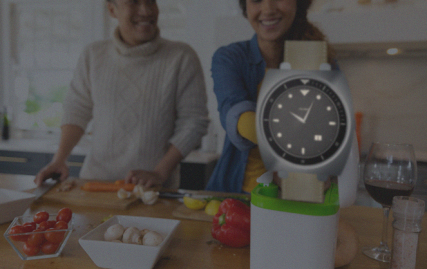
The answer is 10.04
